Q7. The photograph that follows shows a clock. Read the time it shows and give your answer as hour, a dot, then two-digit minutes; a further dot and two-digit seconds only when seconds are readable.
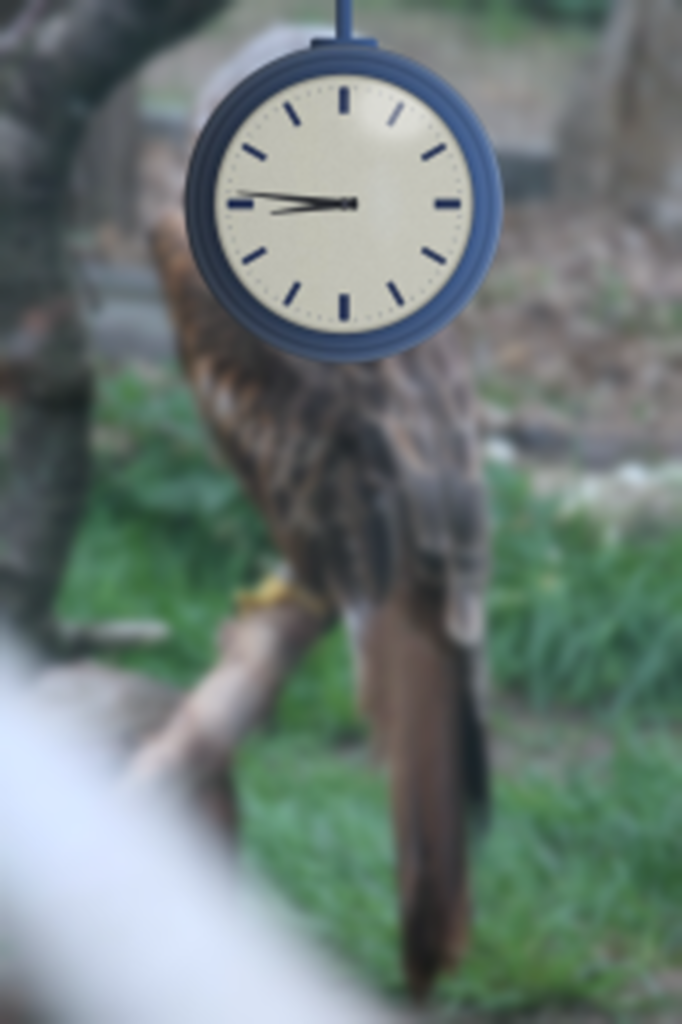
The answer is 8.46
